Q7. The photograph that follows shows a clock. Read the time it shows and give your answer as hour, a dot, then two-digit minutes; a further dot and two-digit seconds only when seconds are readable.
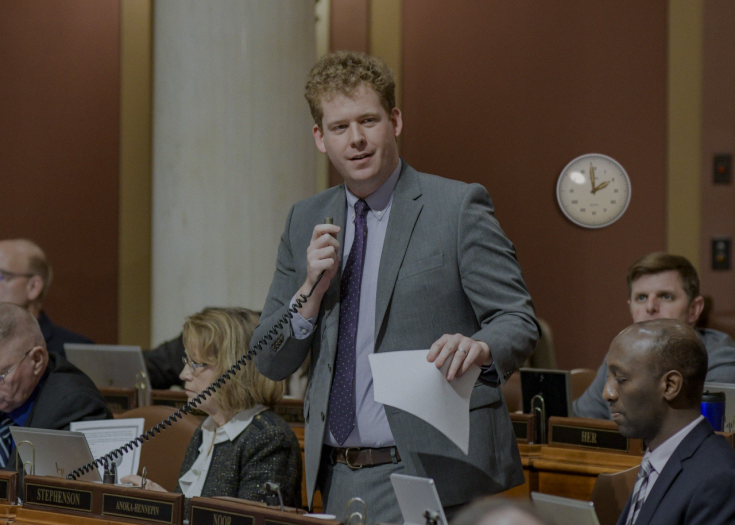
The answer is 1.59
